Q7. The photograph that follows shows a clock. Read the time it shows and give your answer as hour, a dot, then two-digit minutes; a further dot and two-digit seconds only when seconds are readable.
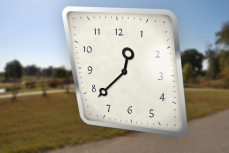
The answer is 12.38
